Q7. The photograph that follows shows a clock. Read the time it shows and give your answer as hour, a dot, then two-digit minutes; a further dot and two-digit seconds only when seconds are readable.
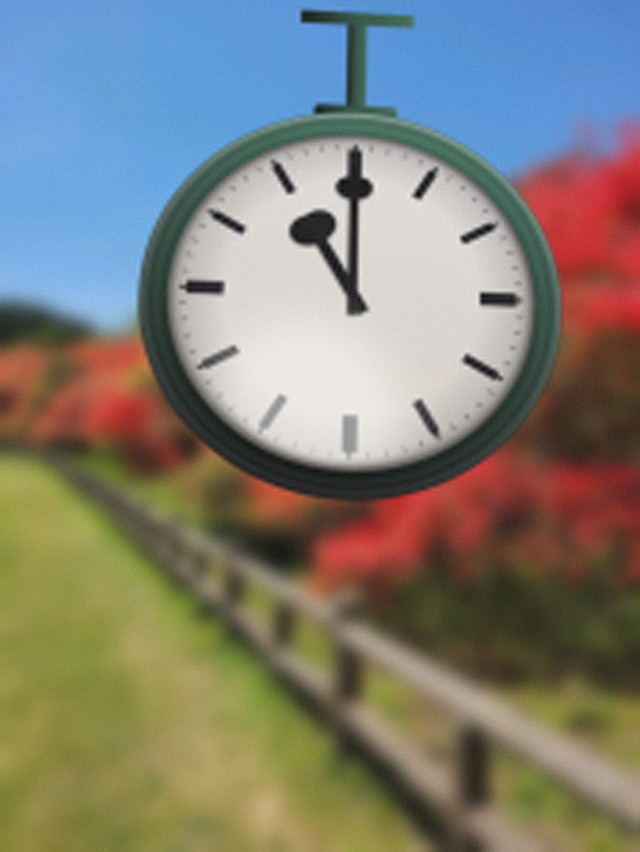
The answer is 11.00
